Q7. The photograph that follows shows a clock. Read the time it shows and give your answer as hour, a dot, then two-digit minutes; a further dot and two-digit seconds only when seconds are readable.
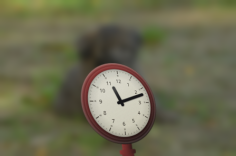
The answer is 11.12
